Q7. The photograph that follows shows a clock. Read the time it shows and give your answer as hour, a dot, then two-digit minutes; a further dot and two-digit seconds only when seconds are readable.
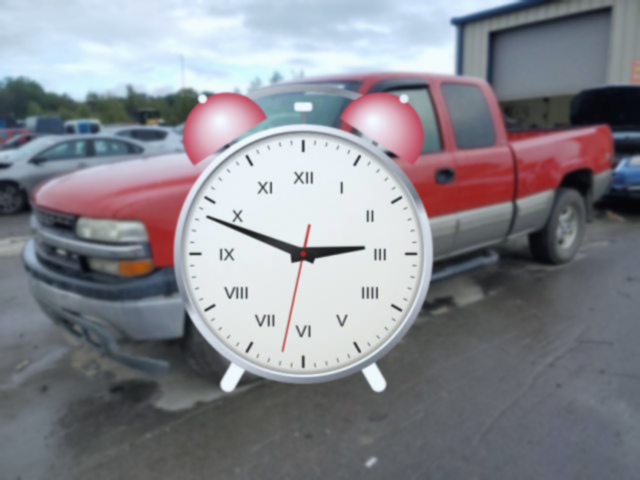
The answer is 2.48.32
